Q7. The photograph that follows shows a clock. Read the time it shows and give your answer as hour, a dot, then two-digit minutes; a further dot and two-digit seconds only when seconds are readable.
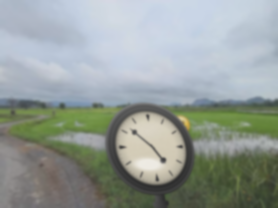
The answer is 4.52
